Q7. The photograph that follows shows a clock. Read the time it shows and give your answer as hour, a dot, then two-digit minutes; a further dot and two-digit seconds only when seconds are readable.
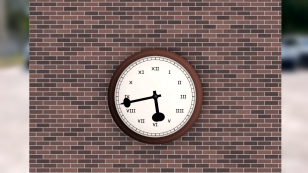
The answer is 5.43
